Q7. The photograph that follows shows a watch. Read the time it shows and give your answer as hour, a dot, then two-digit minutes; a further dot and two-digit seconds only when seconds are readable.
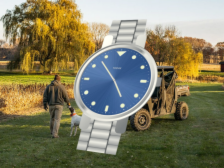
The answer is 4.53
